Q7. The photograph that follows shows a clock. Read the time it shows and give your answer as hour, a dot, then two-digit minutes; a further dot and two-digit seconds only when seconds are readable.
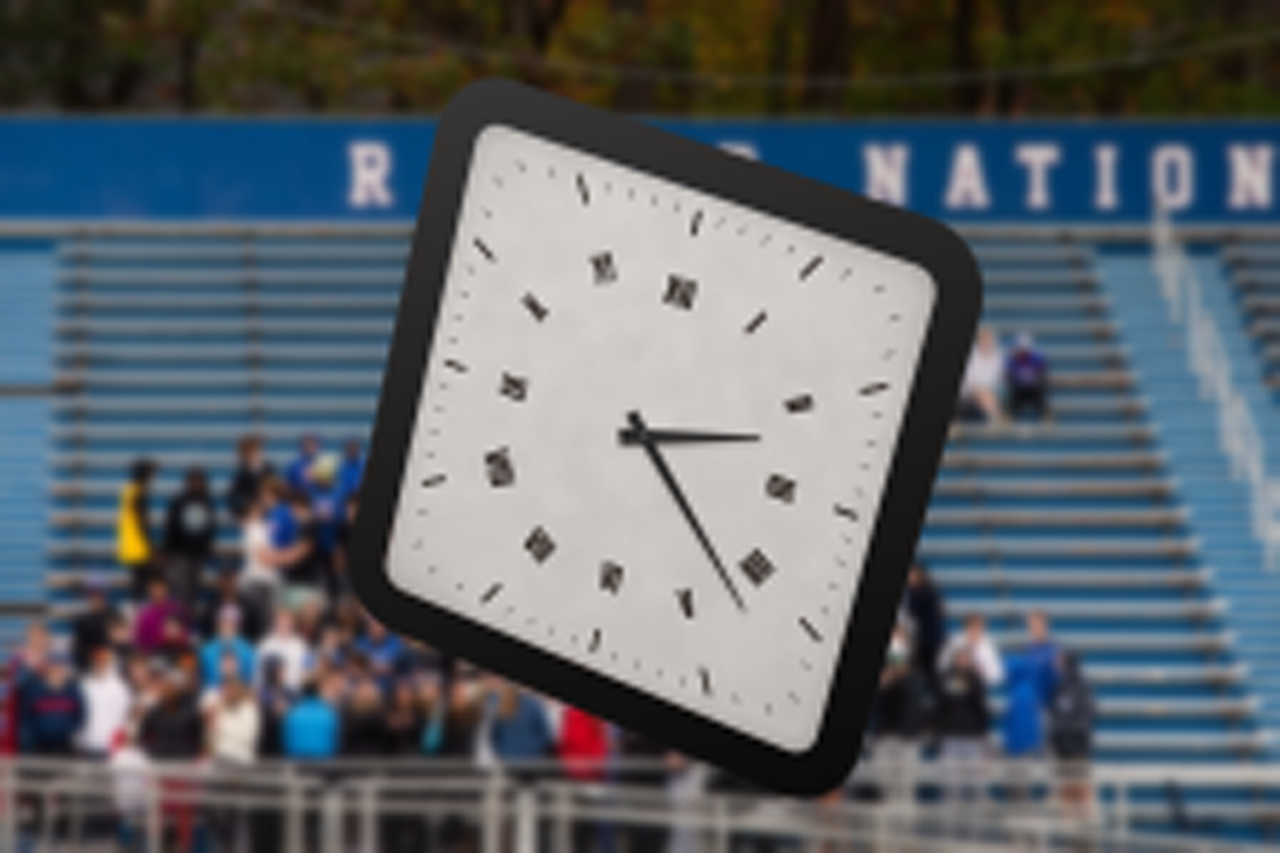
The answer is 2.22
